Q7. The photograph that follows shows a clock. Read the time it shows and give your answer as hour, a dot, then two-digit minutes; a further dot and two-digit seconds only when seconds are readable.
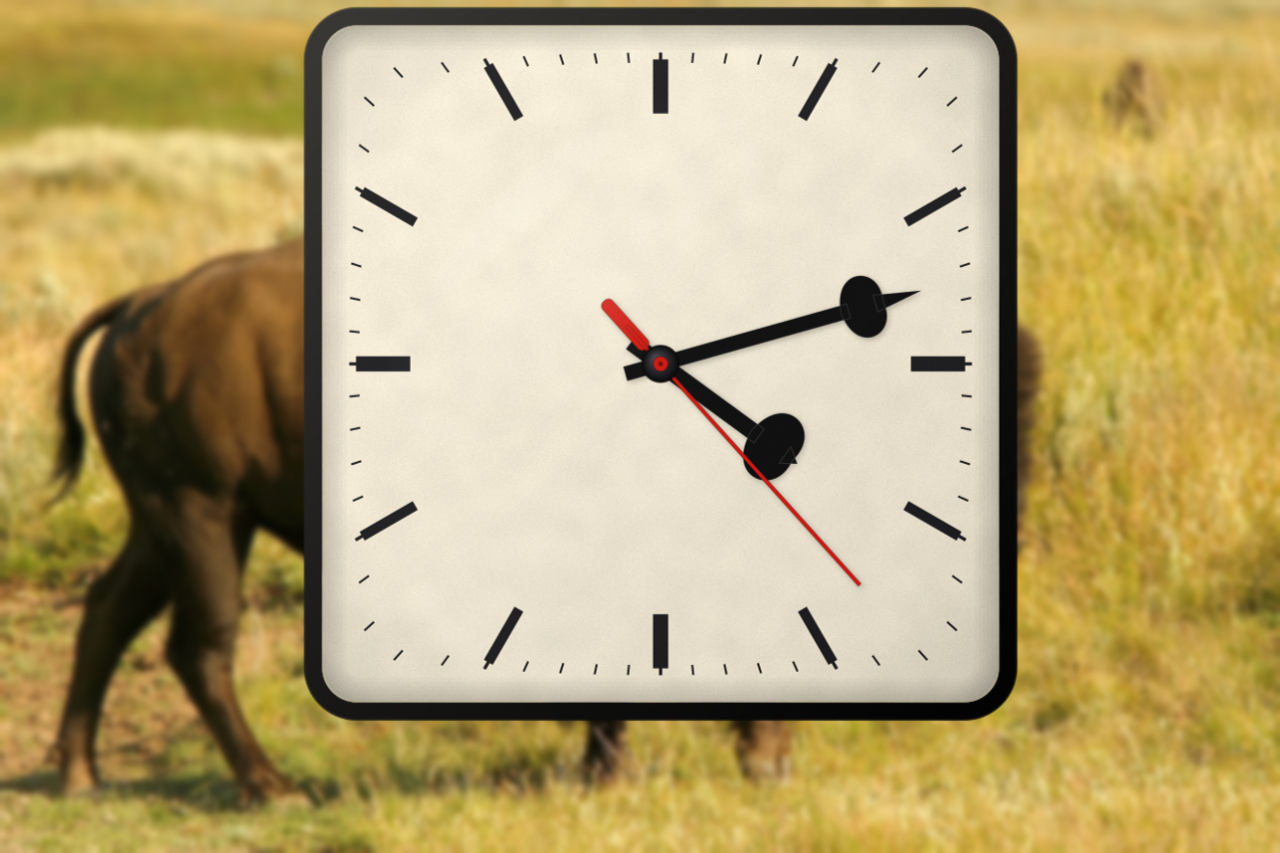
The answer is 4.12.23
